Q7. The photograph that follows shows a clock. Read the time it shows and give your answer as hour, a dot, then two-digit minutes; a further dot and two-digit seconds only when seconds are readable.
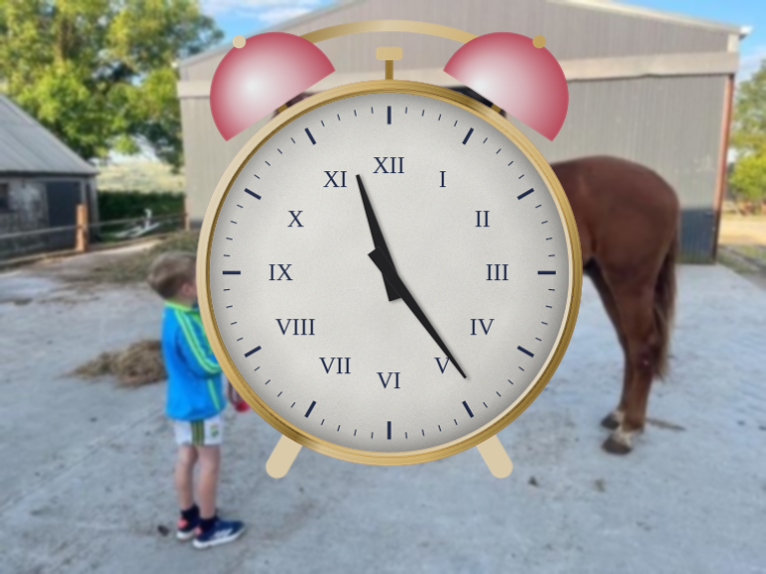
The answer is 11.24
